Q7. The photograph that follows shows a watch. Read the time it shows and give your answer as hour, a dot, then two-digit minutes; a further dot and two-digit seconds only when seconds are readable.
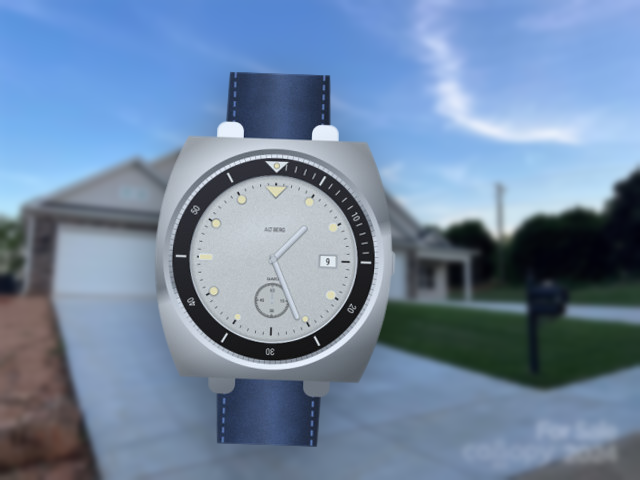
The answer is 1.26
